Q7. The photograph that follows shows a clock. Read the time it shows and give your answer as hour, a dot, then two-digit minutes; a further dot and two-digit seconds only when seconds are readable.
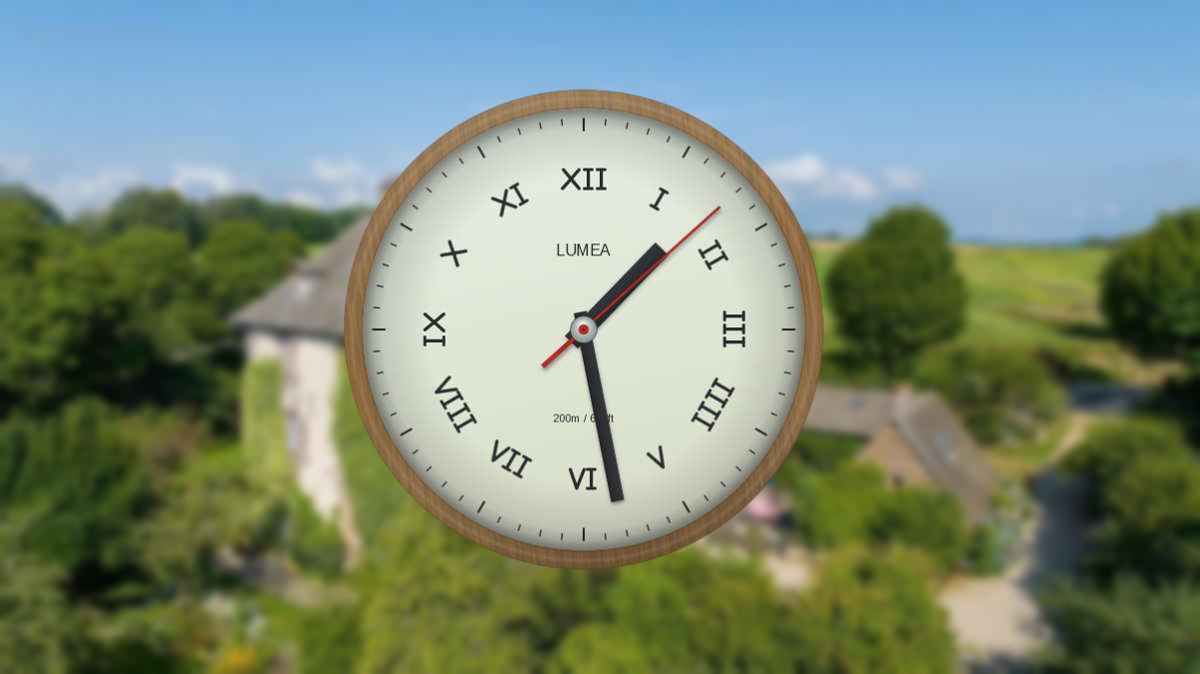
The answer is 1.28.08
